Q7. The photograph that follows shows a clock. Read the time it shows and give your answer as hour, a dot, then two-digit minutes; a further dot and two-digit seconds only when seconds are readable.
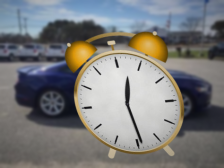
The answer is 12.29
